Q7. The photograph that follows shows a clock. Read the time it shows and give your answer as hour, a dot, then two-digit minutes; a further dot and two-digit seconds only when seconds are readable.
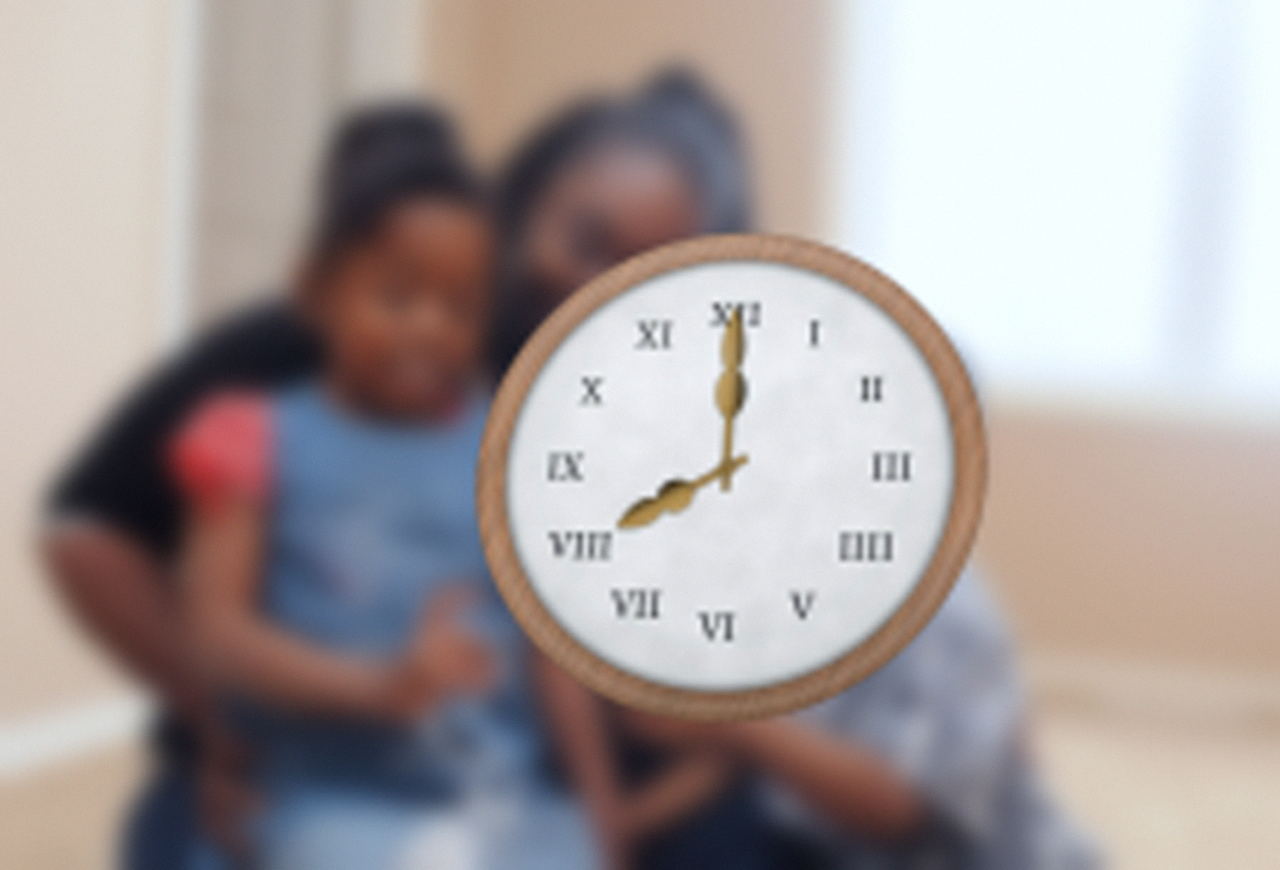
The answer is 8.00
